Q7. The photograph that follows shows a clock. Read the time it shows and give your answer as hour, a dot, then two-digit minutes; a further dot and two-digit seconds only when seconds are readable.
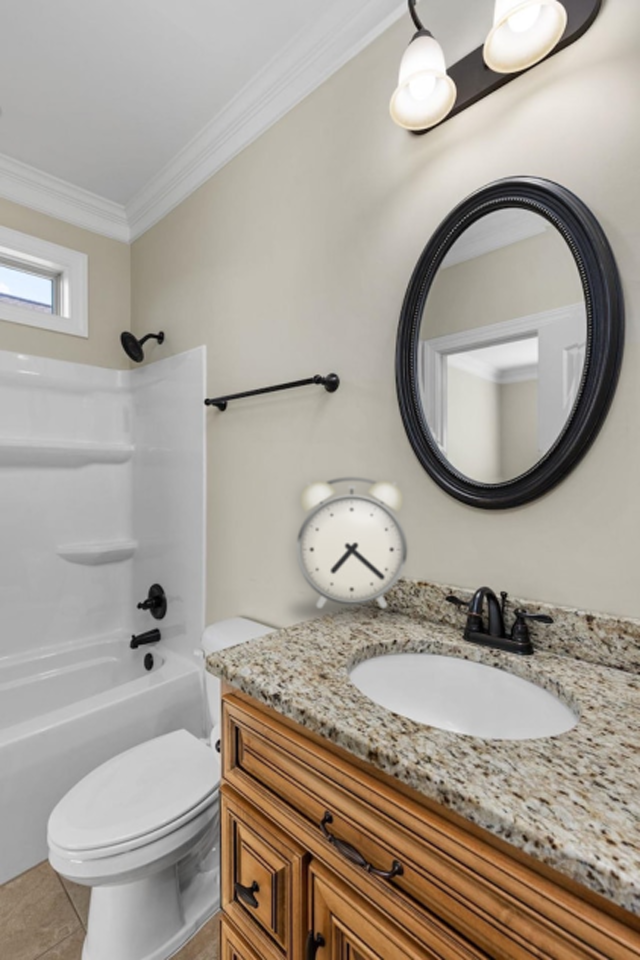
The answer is 7.22
